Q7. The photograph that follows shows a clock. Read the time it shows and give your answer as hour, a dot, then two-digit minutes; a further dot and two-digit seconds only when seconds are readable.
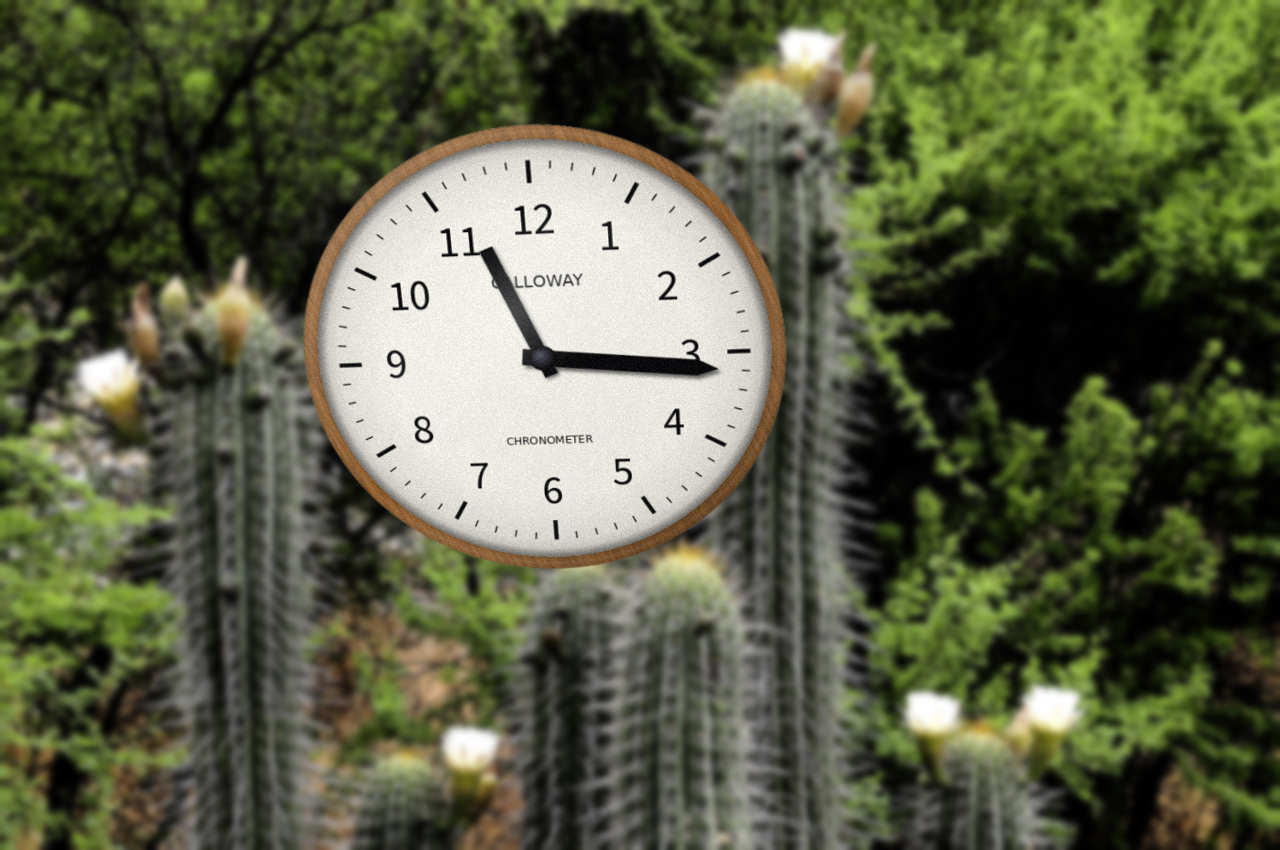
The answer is 11.16
